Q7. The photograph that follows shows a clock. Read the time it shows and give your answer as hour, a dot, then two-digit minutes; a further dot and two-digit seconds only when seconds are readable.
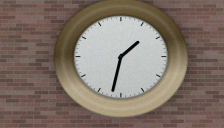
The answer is 1.32
